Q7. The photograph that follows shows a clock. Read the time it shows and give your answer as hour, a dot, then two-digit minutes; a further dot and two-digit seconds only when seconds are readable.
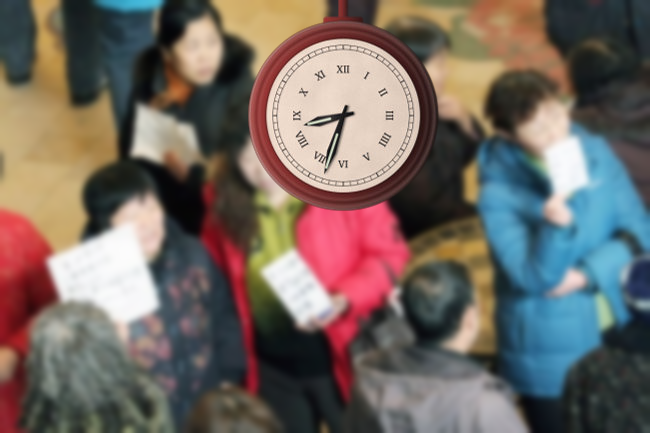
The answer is 8.33
